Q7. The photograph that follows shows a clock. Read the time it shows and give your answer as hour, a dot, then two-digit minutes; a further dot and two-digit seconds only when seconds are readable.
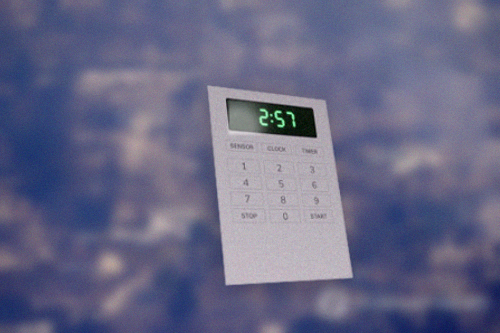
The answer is 2.57
